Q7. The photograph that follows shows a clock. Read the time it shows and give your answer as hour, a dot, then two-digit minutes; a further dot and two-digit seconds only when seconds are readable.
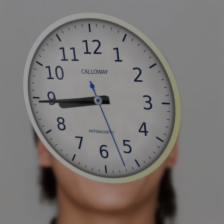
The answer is 8.44.27
